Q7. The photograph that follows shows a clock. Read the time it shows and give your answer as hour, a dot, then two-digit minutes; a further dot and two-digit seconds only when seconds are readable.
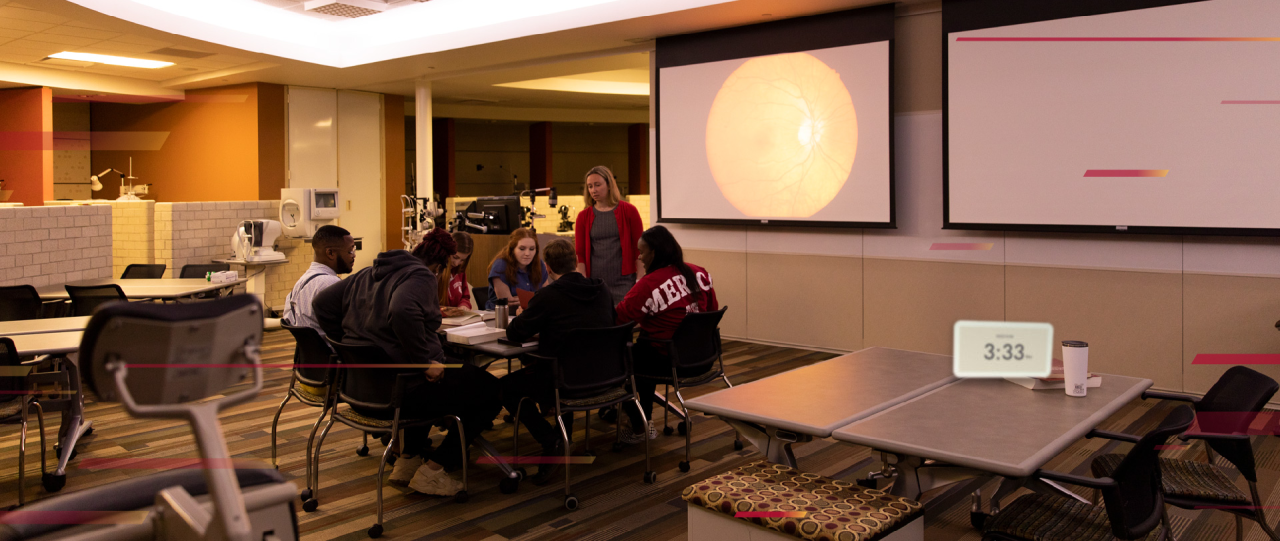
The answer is 3.33
